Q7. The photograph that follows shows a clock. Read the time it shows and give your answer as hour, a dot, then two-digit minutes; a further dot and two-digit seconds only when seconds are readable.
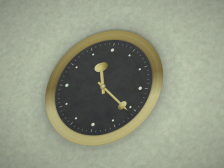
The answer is 11.21
